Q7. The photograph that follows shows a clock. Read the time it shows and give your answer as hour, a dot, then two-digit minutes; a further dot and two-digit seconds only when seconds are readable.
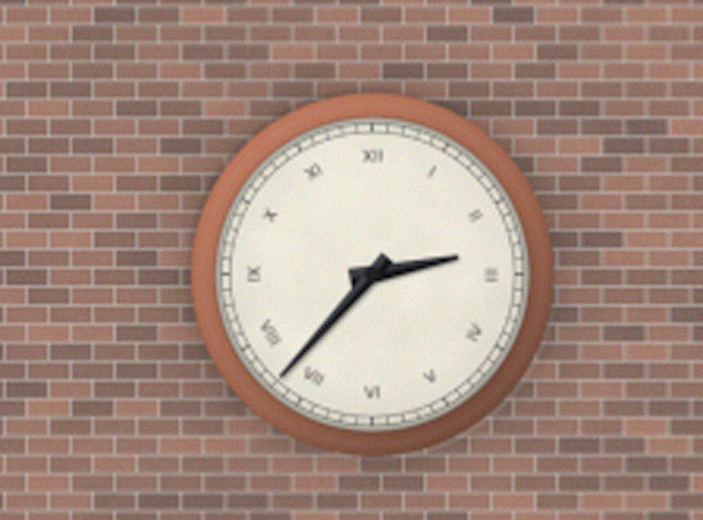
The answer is 2.37
